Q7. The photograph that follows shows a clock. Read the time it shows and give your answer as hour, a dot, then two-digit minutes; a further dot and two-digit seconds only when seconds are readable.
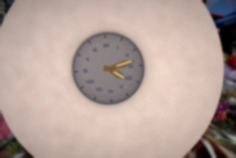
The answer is 4.13
